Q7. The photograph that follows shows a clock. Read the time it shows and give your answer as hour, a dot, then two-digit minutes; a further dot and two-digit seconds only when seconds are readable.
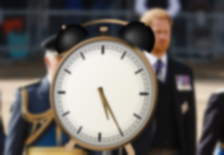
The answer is 5.25
